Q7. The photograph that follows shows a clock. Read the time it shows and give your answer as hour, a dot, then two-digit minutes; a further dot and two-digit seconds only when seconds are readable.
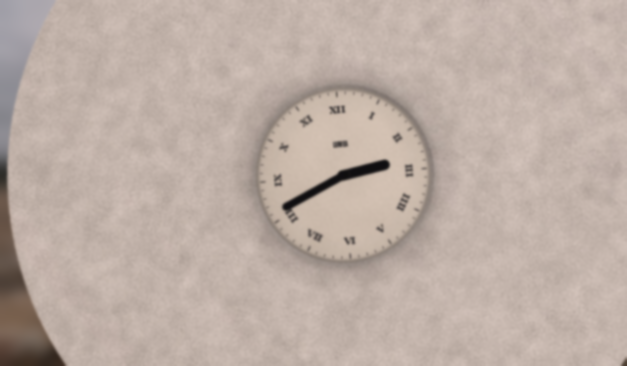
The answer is 2.41
